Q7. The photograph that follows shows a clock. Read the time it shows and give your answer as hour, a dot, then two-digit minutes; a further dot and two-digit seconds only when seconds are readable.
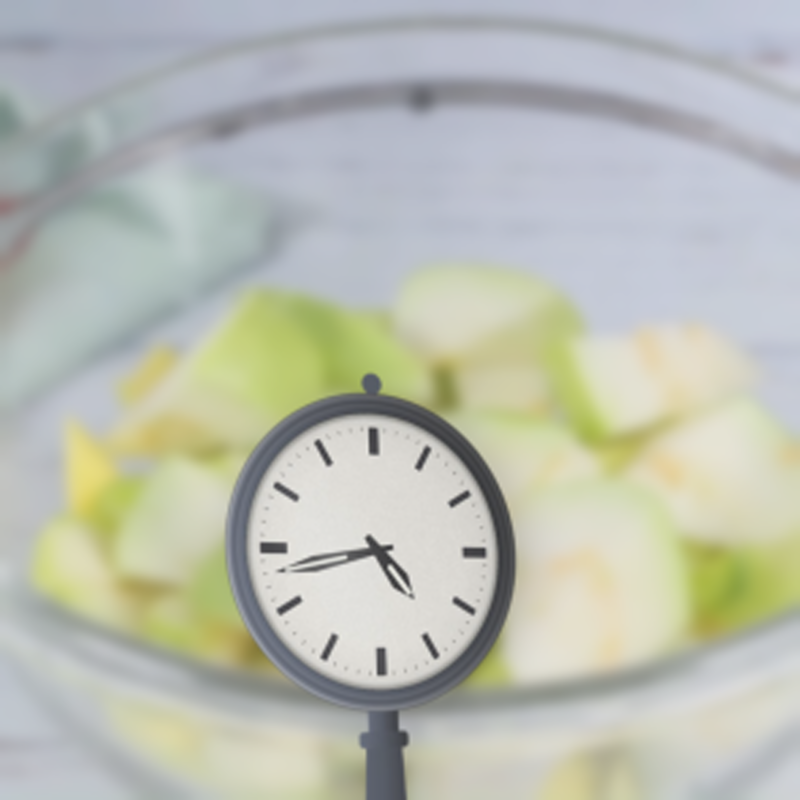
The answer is 4.43
